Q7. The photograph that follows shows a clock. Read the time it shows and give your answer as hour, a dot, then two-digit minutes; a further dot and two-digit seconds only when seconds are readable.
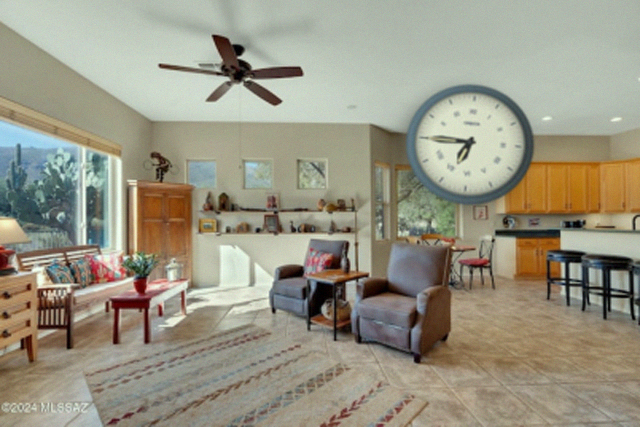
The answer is 6.45
